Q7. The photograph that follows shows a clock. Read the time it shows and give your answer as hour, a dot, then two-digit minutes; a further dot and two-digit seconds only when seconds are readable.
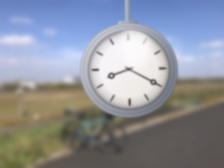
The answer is 8.20
